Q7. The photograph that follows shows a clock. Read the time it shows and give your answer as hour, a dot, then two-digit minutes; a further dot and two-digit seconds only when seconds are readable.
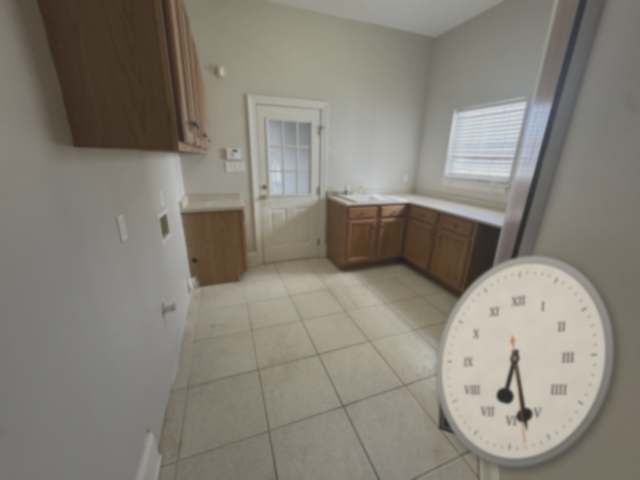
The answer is 6.27.28
